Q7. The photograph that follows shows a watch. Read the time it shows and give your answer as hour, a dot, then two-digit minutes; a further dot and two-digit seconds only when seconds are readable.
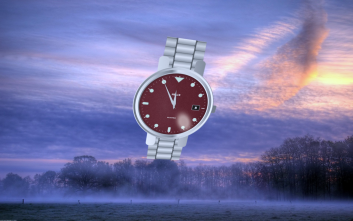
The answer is 11.55
